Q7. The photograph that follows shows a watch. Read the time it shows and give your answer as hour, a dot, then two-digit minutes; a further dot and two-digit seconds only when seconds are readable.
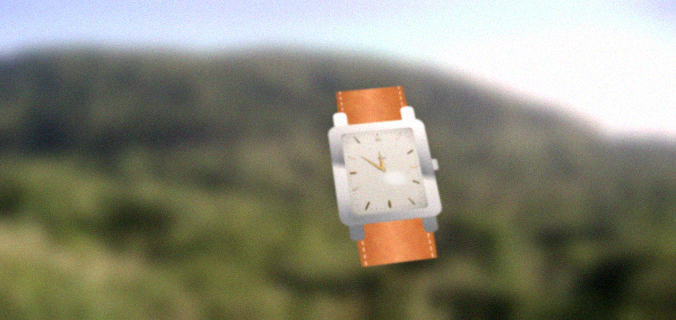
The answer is 11.52
